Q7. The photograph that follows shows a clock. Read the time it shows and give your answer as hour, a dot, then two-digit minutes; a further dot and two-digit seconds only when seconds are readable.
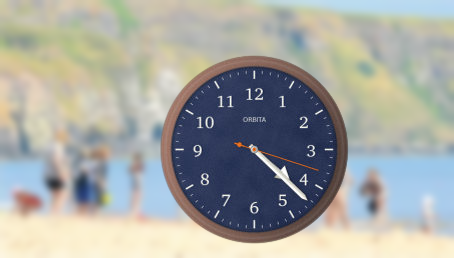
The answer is 4.22.18
